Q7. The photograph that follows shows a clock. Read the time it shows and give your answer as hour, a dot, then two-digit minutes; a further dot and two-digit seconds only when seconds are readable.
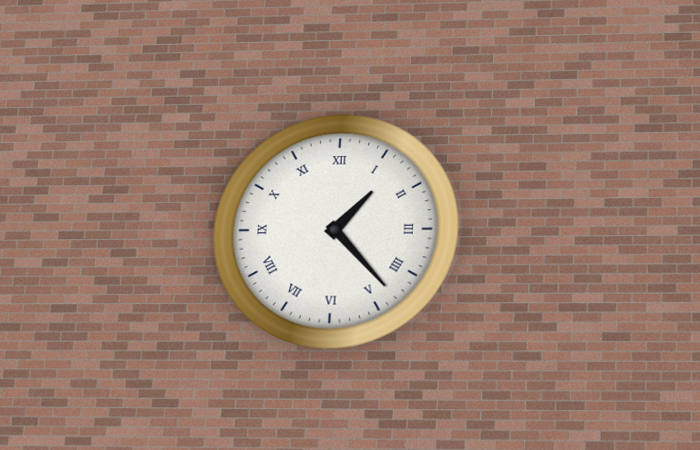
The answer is 1.23
